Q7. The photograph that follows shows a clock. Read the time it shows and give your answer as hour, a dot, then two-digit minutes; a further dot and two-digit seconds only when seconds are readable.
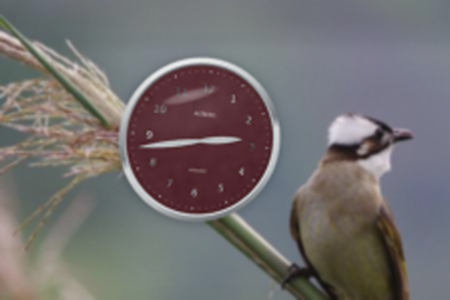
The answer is 2.43
